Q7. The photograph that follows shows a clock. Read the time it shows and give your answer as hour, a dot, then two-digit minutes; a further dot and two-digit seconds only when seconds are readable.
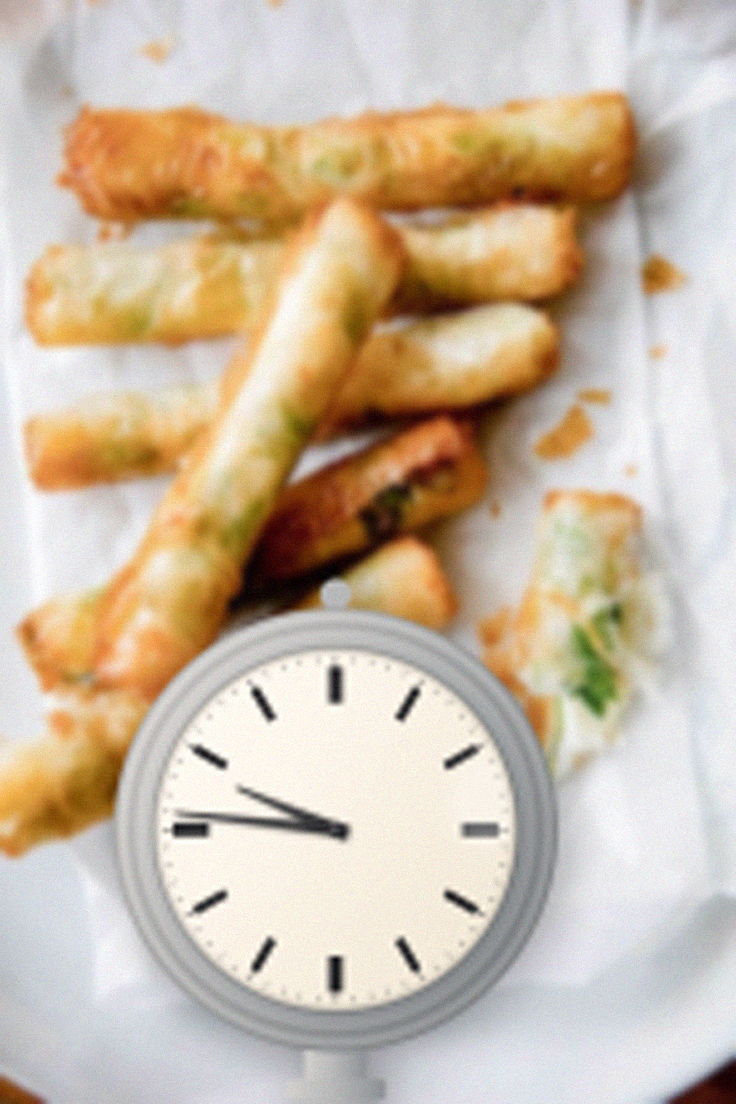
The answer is 9.46
